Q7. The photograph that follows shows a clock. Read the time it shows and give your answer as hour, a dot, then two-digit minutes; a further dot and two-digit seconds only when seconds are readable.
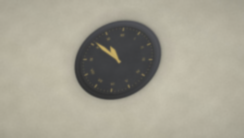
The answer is 10.51
